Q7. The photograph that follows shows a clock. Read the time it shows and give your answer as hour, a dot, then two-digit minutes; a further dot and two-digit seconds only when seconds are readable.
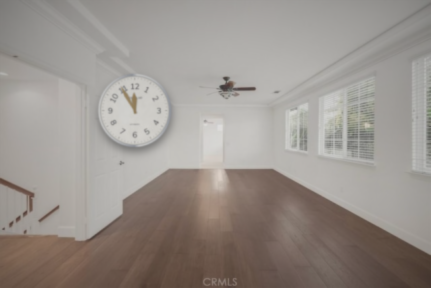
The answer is 11.55
